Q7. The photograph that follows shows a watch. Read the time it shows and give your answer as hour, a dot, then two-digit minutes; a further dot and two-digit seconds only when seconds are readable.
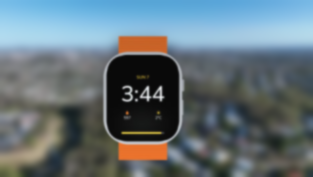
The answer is 3.44
